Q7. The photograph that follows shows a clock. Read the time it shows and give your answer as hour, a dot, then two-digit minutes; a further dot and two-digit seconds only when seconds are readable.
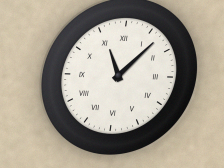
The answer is 11.07
